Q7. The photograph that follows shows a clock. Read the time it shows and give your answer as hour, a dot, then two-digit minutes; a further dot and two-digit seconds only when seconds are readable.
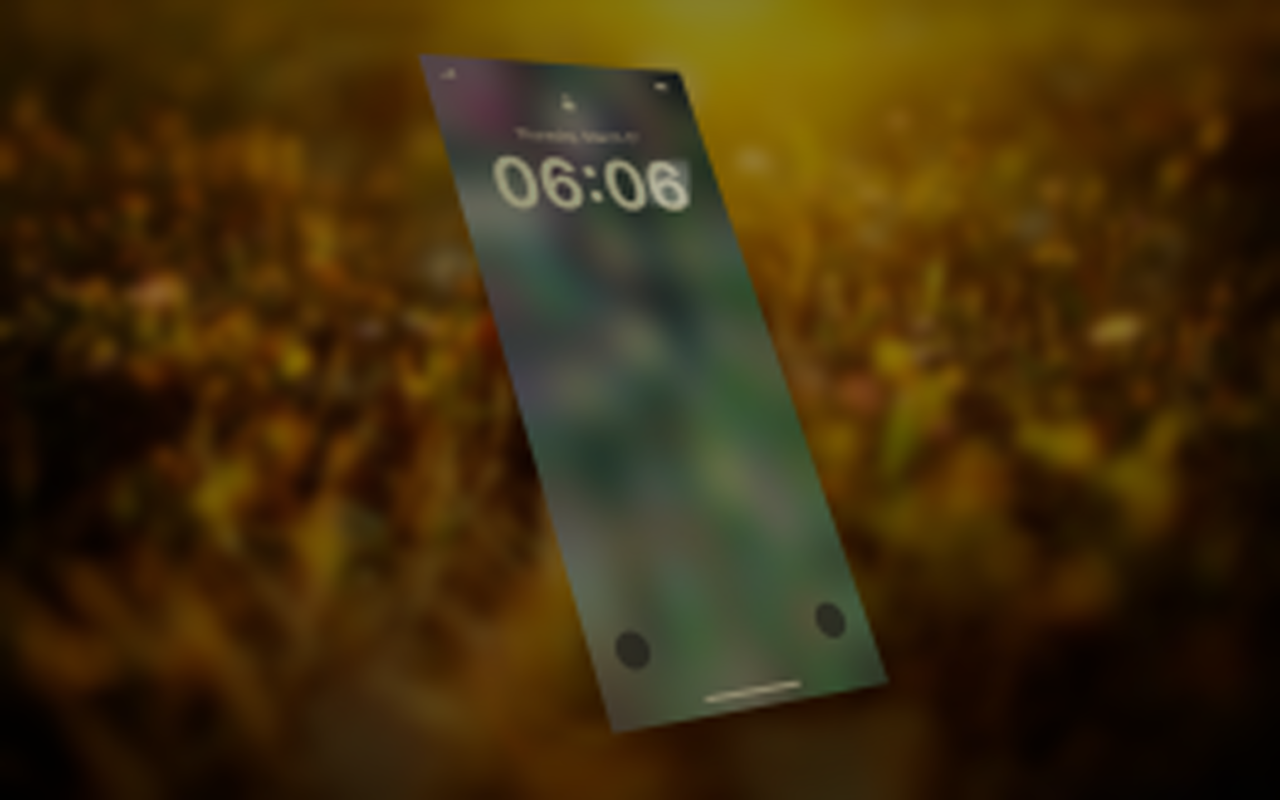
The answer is 6.06
